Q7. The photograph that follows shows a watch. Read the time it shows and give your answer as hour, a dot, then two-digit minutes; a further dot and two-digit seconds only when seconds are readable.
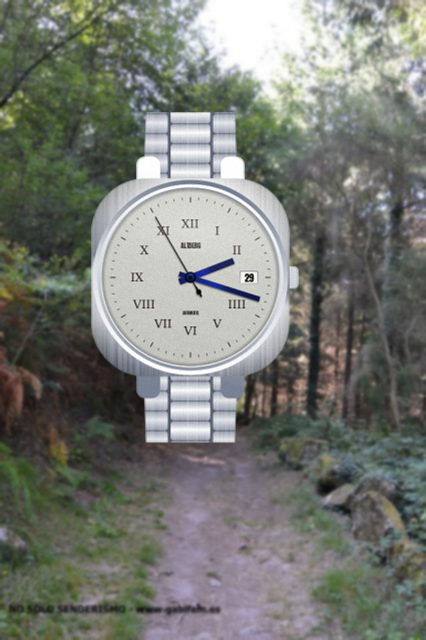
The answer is 2.17.55
